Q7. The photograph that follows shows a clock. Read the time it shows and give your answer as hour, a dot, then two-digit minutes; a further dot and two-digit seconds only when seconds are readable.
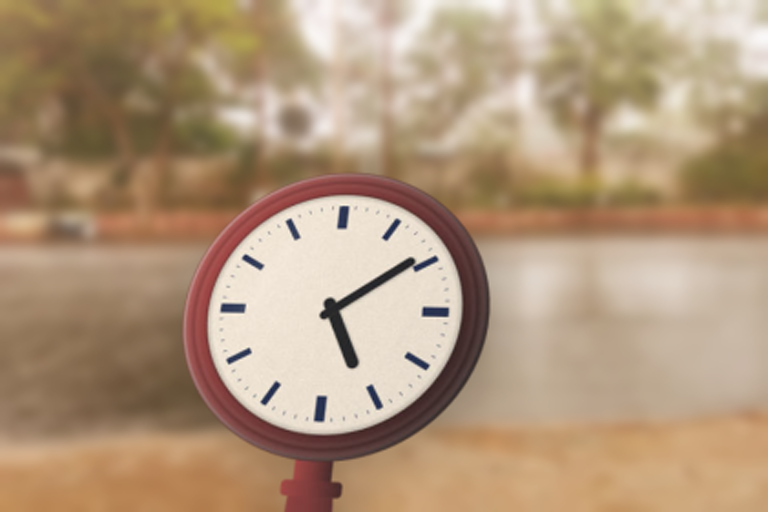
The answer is 5.09
